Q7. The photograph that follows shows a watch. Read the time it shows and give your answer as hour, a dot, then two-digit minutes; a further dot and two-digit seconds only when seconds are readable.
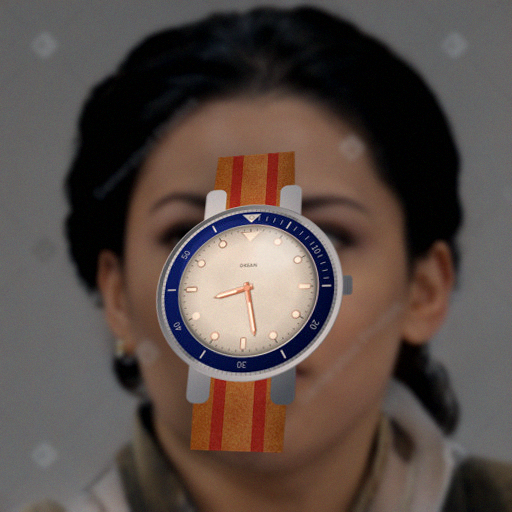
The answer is 8.28
